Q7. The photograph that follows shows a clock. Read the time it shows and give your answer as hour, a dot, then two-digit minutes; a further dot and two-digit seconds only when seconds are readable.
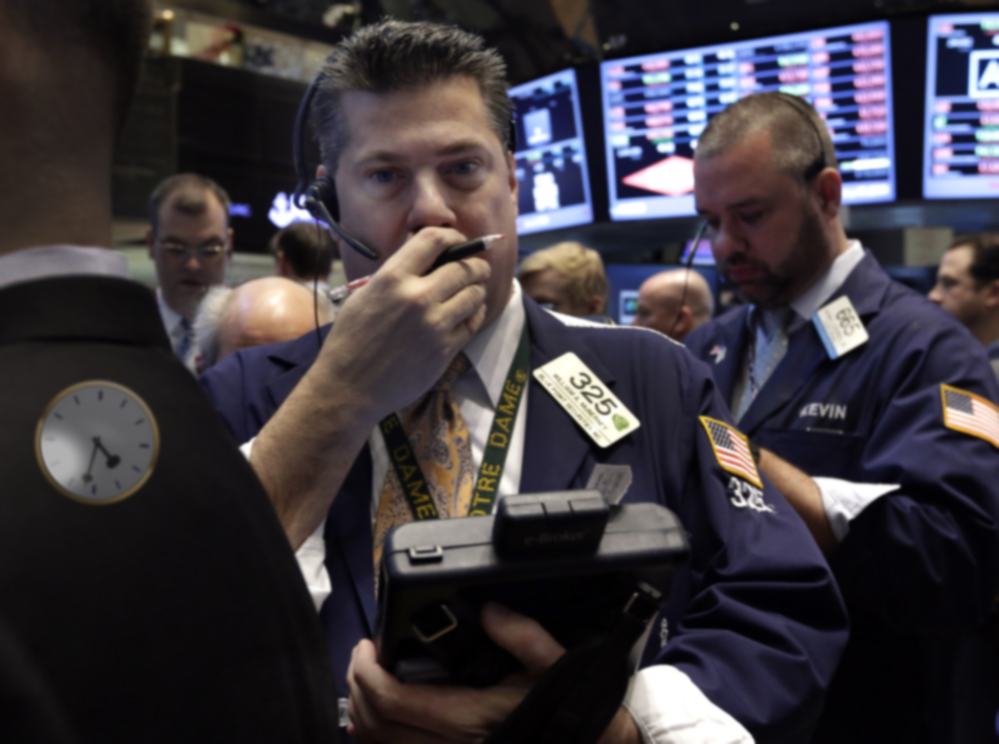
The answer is 4.32
